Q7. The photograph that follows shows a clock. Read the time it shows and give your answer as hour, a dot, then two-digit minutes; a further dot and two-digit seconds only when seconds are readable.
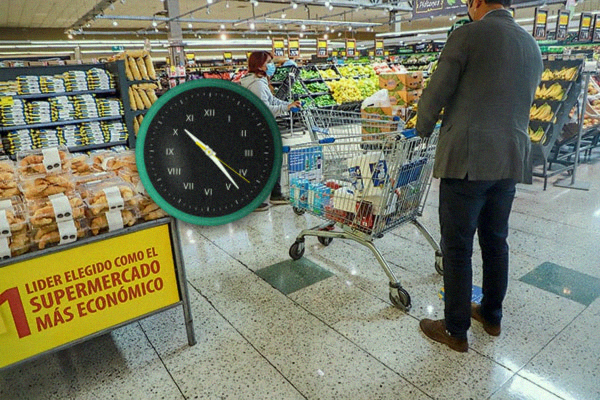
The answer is 10.23.21
